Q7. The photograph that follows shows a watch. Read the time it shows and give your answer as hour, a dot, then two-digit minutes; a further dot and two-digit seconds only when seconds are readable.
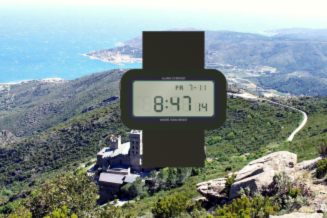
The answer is 8.47.14
